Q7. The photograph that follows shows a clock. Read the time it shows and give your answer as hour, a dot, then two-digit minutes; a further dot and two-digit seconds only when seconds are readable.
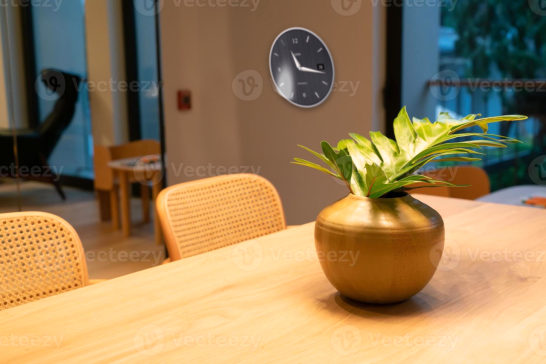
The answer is 11.17
